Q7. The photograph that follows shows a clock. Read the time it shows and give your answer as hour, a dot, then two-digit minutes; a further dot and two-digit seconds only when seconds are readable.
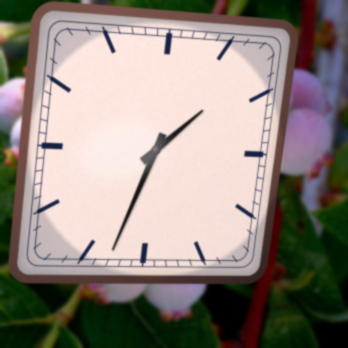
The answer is 1.33
